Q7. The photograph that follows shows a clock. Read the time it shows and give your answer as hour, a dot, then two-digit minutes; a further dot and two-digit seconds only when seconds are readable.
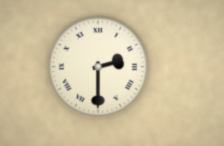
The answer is 2.30
